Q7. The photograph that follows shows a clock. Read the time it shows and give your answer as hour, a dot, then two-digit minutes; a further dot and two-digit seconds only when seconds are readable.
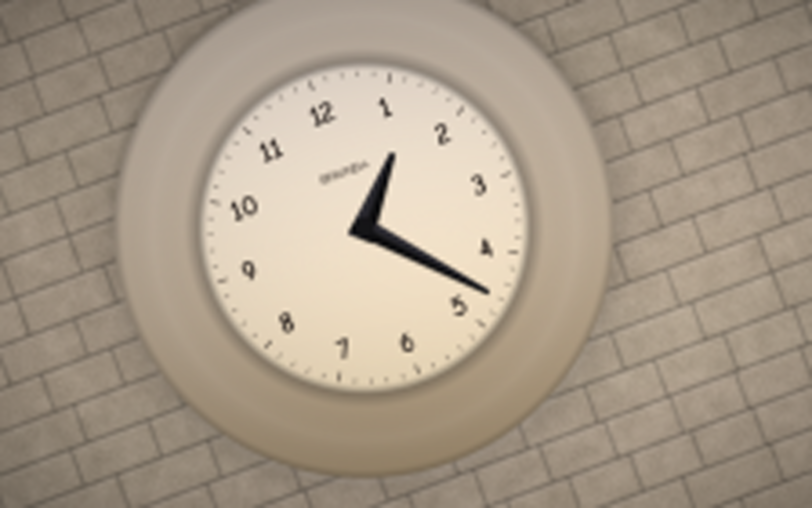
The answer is 1.23
